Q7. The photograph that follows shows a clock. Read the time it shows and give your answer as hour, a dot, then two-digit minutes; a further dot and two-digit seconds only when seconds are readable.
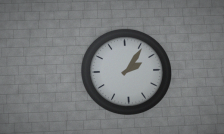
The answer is 2.06
